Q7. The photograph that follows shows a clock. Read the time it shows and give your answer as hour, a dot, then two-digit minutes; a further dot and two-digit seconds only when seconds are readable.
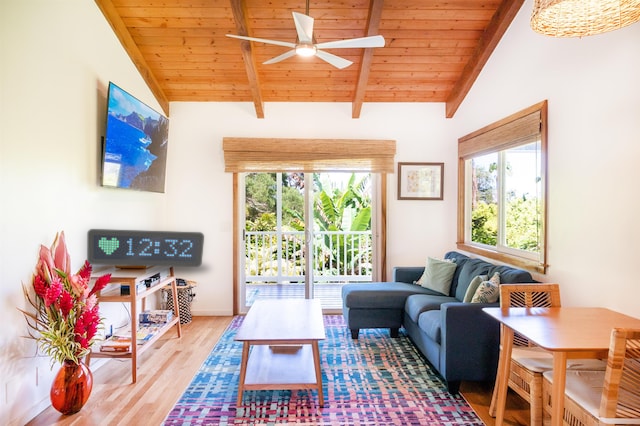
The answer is 12.32
